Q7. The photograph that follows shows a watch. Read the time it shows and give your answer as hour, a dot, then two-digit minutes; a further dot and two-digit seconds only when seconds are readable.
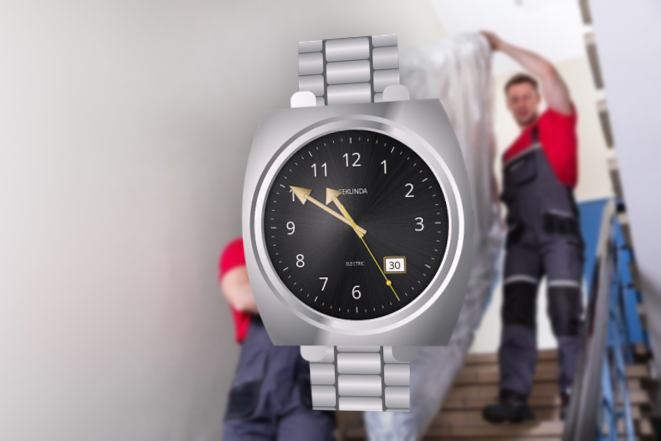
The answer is 10.50.25
